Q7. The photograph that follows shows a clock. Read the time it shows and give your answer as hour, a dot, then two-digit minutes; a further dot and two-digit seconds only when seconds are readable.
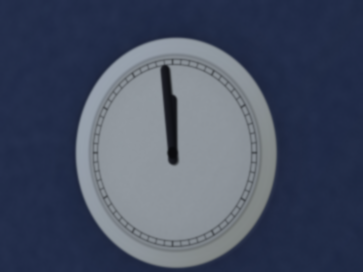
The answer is 11.59
